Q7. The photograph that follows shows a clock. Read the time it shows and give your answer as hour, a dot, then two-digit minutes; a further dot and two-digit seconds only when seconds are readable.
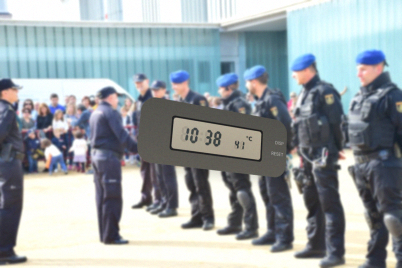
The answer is 10.38
